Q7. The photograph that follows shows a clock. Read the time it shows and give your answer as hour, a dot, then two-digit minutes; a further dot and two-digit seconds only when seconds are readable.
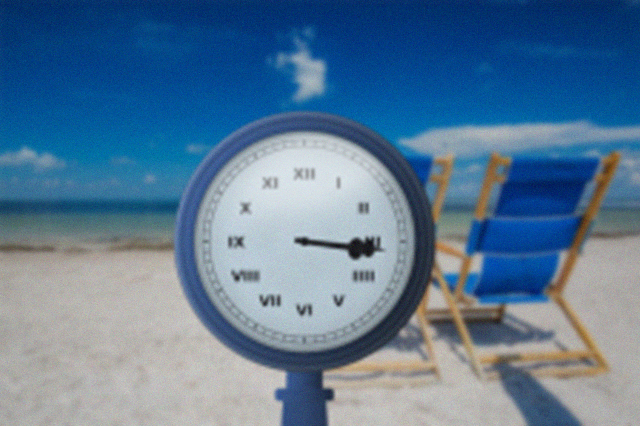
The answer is 3.16
